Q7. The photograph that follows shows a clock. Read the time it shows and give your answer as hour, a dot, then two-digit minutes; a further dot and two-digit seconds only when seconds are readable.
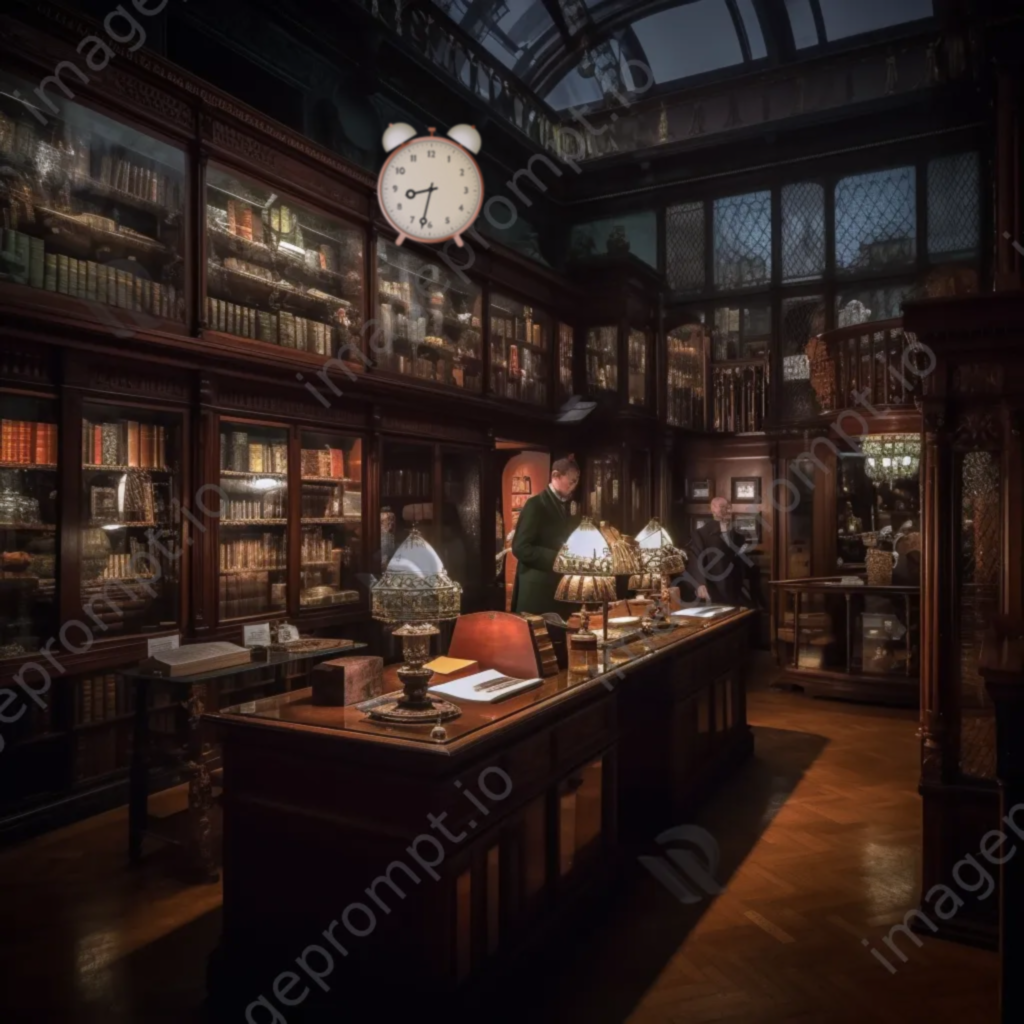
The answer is 8.32
